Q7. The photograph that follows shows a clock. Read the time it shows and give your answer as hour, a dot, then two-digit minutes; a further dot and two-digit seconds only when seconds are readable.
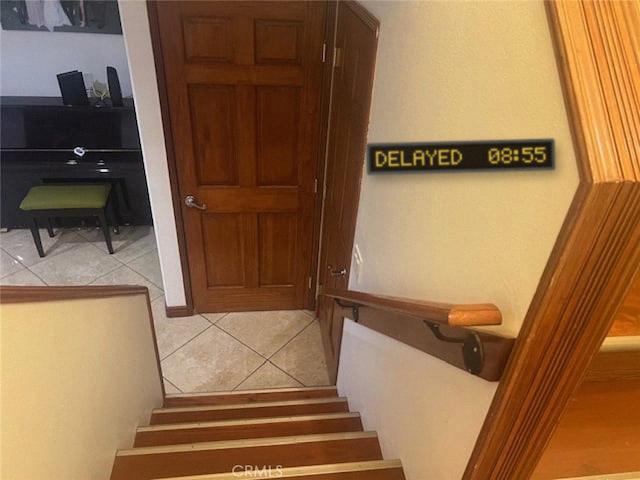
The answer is 8.55
